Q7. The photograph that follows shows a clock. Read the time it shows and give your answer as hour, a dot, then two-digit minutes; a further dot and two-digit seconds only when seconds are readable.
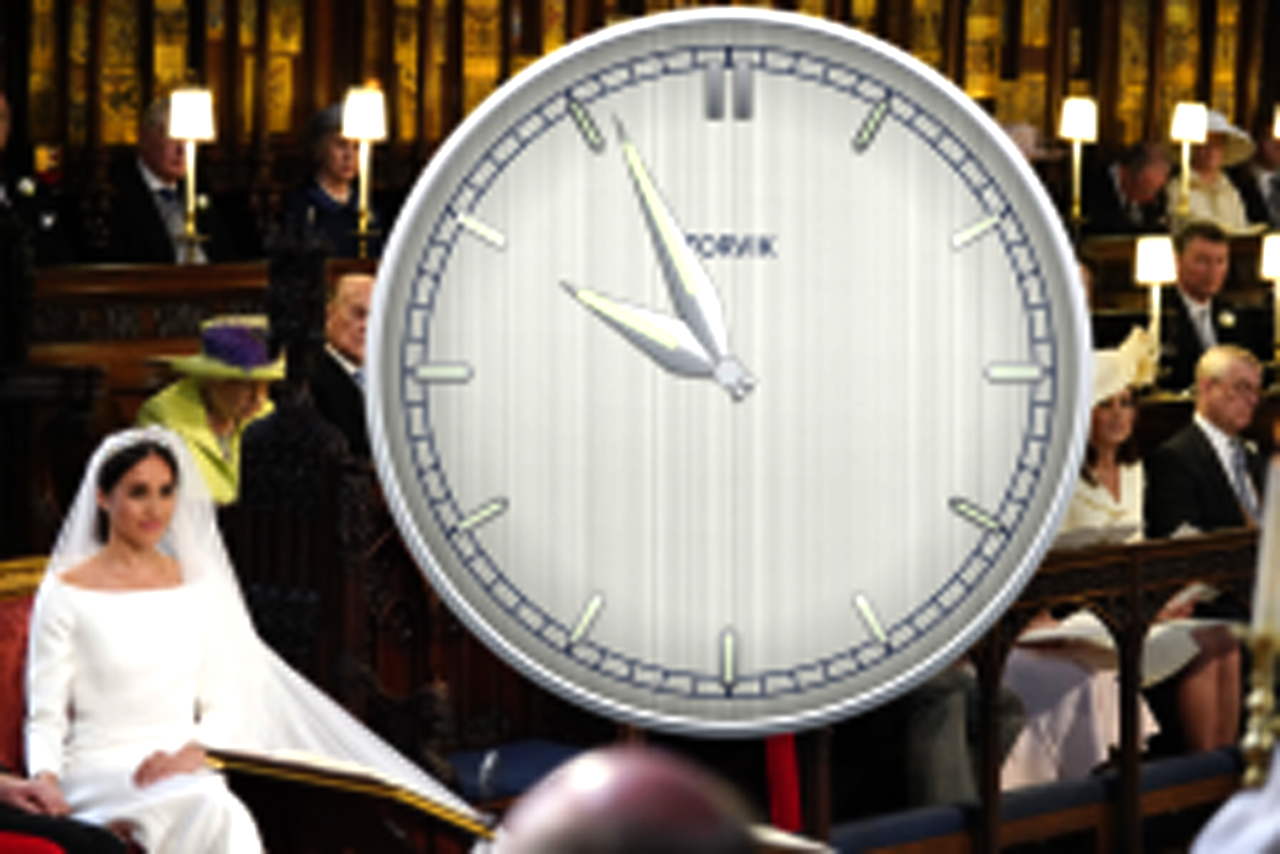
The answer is 9.56
